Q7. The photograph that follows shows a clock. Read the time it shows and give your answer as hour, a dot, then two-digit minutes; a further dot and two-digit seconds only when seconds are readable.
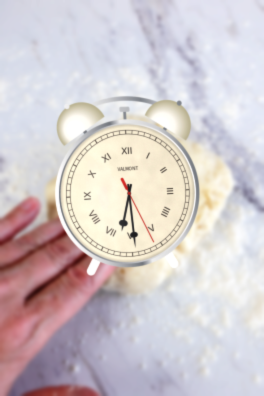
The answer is 6.29.26
